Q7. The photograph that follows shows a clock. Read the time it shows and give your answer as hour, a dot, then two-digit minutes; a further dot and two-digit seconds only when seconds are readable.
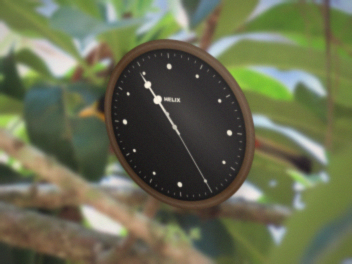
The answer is 10.54.25
